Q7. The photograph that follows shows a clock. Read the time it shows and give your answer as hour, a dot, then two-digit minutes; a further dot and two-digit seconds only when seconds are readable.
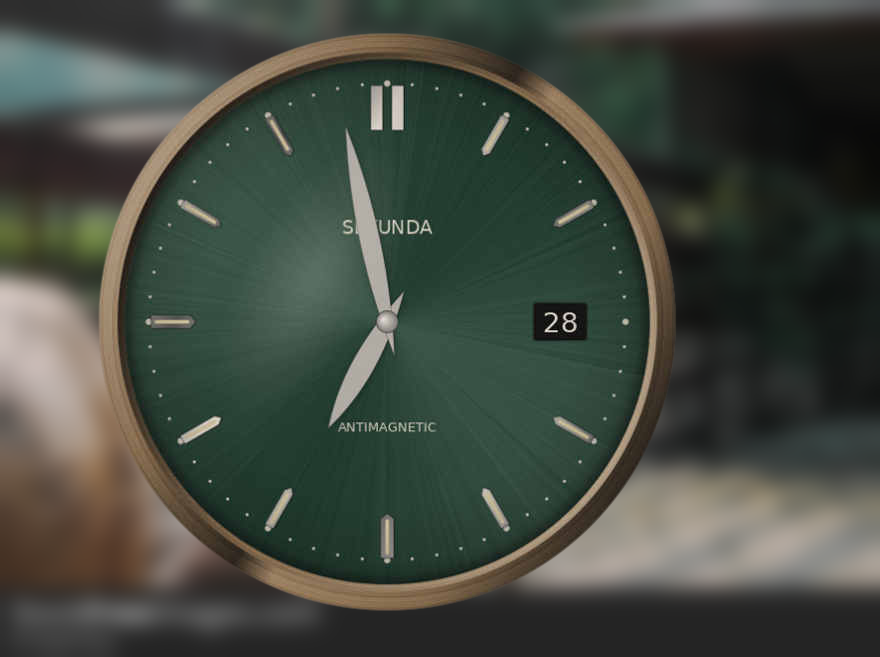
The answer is 6.58
